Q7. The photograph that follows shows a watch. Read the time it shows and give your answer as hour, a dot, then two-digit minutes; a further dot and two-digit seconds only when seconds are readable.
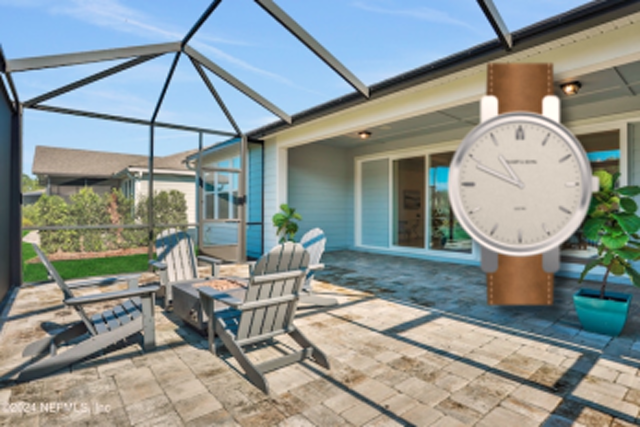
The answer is 10.49
